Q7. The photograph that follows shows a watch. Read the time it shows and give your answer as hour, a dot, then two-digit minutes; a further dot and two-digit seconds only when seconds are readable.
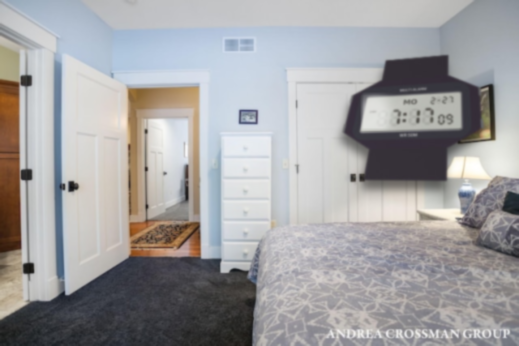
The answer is 7.17
